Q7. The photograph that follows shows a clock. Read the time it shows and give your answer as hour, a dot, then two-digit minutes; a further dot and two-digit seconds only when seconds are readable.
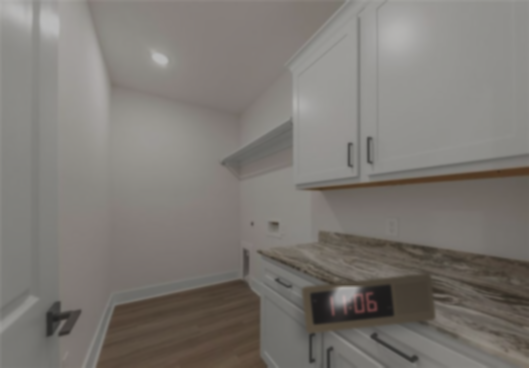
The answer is 11.06
